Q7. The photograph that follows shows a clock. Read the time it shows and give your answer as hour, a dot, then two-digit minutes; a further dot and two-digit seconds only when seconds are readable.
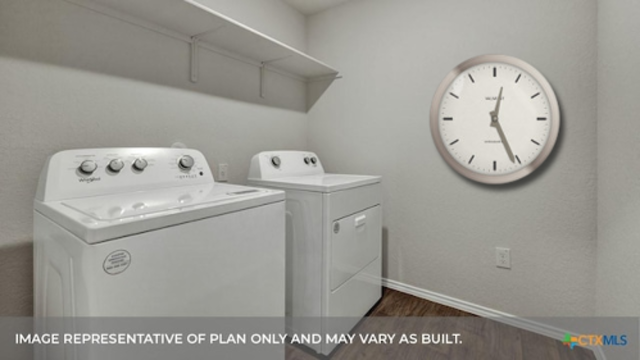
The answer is 12.26
